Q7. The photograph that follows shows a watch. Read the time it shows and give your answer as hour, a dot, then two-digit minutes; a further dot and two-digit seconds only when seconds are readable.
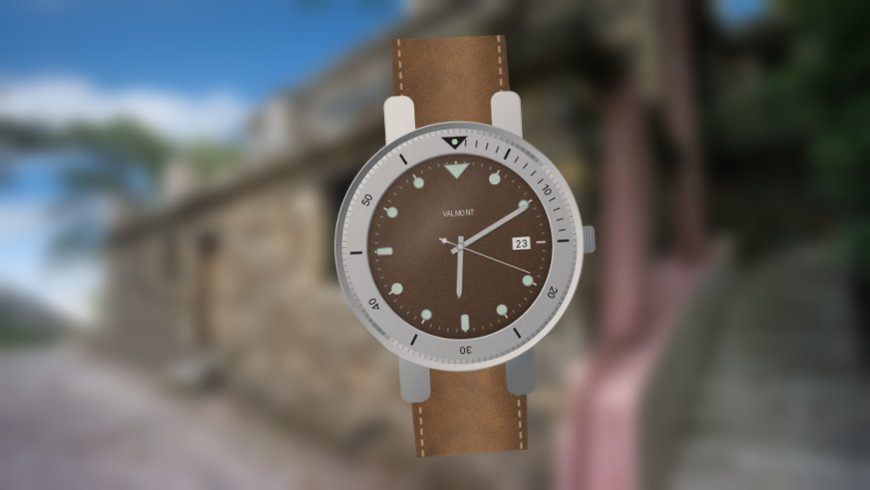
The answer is 6.10.19
